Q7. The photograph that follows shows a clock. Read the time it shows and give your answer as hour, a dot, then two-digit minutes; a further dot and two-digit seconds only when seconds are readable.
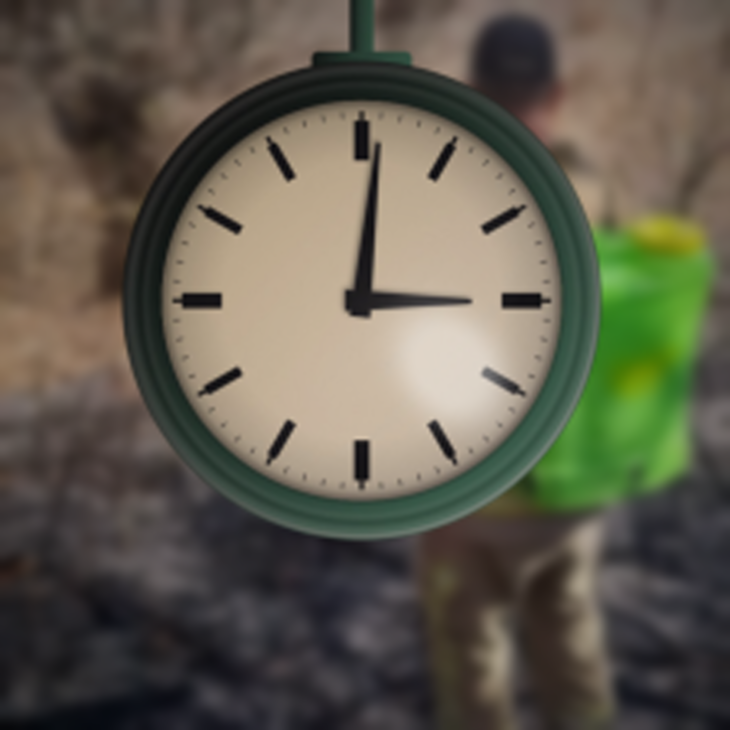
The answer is 3.01
